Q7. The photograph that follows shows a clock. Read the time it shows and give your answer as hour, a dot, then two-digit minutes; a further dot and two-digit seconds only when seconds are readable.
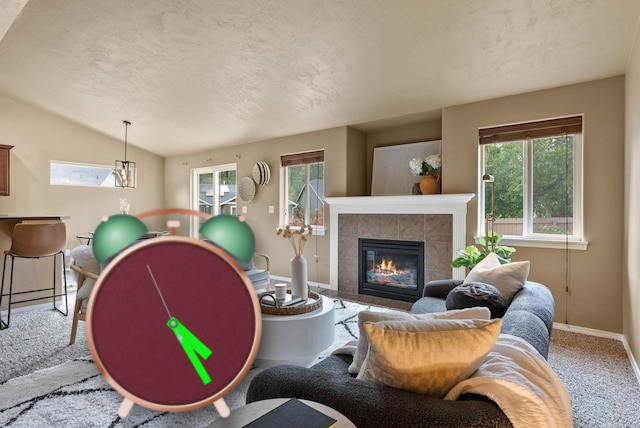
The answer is 4.24.56
